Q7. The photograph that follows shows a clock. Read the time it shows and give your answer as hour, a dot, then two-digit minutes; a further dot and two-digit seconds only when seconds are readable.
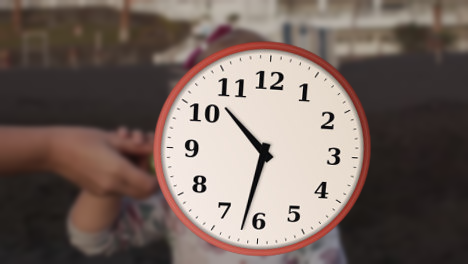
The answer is 10.32
